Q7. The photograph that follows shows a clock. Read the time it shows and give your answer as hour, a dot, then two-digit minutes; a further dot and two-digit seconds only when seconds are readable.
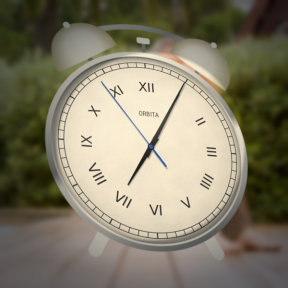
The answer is 7.04.54
